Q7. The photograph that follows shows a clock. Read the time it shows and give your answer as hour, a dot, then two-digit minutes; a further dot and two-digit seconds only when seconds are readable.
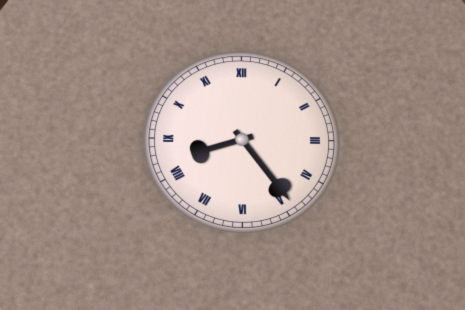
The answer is 8.24
